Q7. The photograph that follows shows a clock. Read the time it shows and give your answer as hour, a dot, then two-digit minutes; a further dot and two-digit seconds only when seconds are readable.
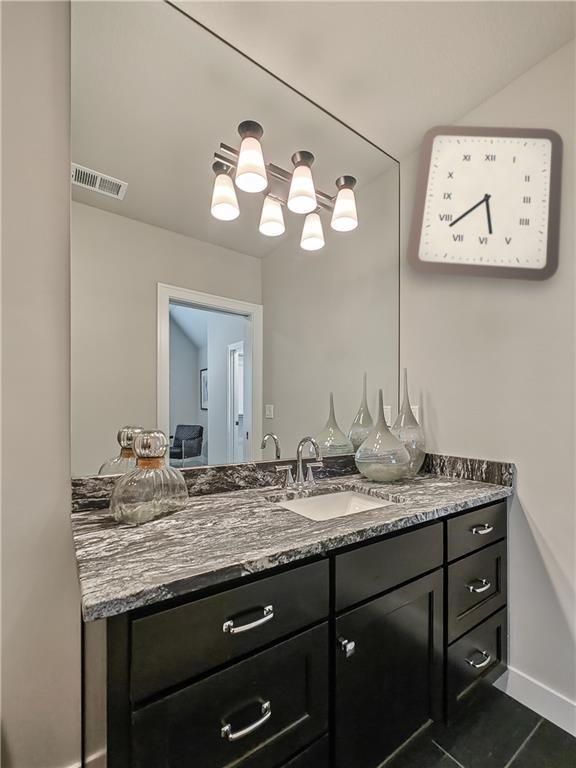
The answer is 5.38
